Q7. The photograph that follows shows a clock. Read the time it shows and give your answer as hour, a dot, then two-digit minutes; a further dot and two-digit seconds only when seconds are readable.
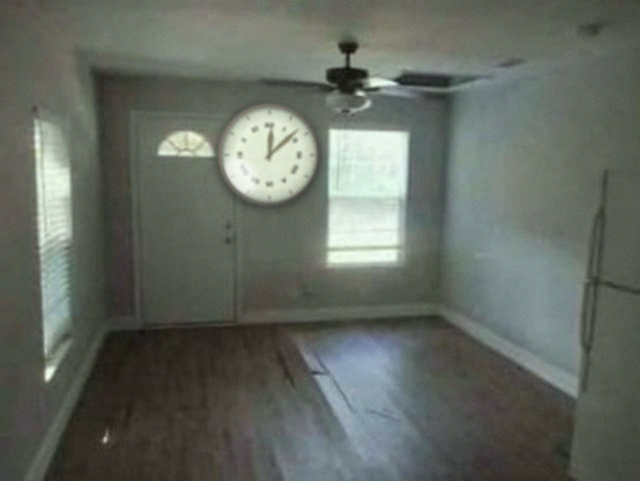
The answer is 12.08
